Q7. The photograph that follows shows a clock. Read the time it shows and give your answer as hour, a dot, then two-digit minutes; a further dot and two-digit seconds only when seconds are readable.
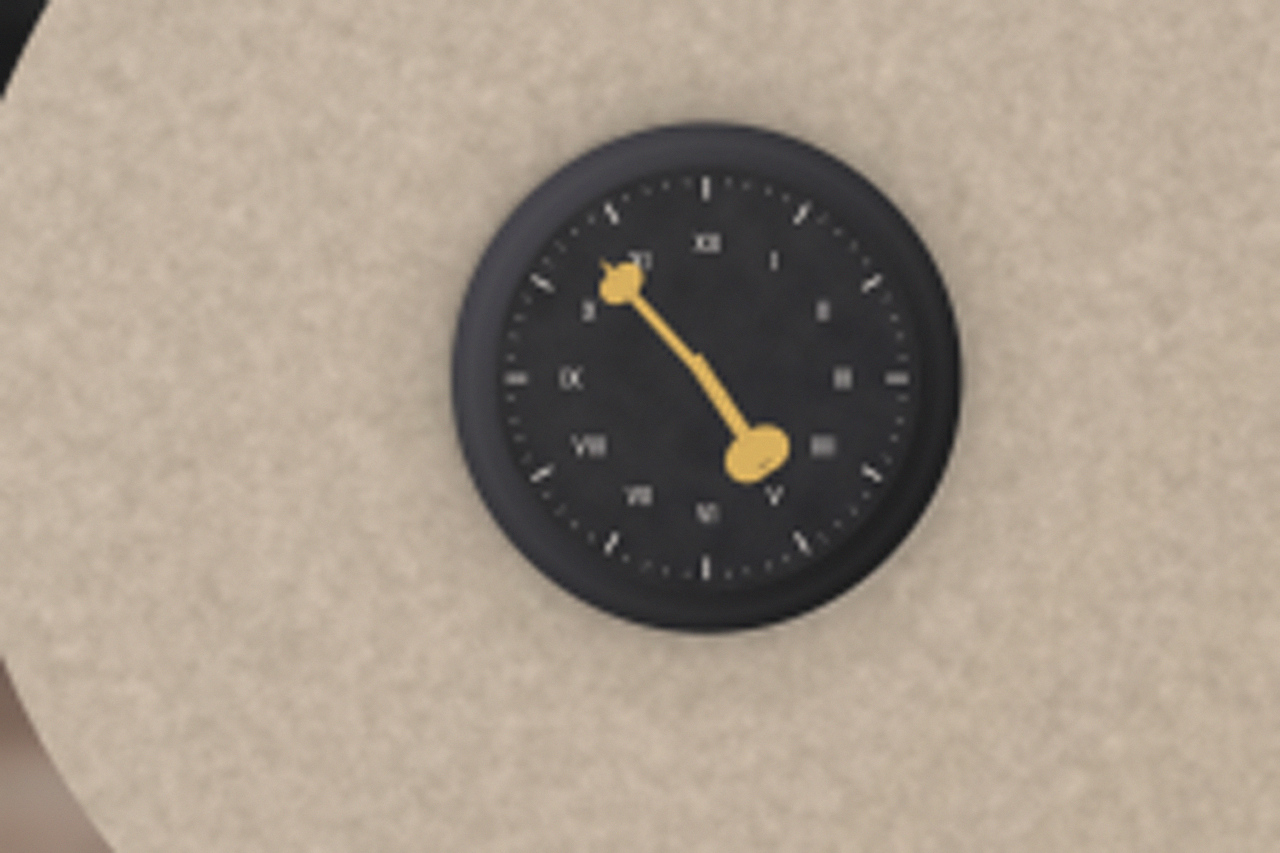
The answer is 4.53
